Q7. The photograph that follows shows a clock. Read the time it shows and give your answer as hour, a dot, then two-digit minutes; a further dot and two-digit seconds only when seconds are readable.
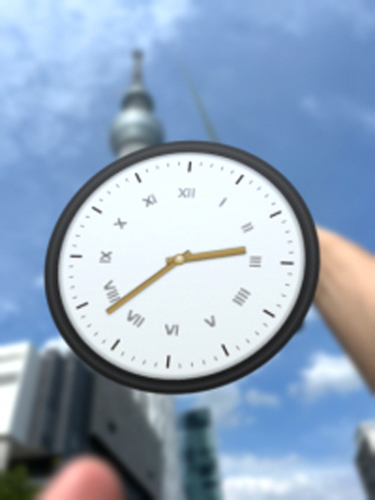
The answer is 2.38
